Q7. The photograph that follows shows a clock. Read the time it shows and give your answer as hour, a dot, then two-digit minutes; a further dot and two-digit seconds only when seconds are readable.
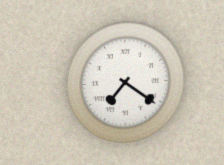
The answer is 7.21
